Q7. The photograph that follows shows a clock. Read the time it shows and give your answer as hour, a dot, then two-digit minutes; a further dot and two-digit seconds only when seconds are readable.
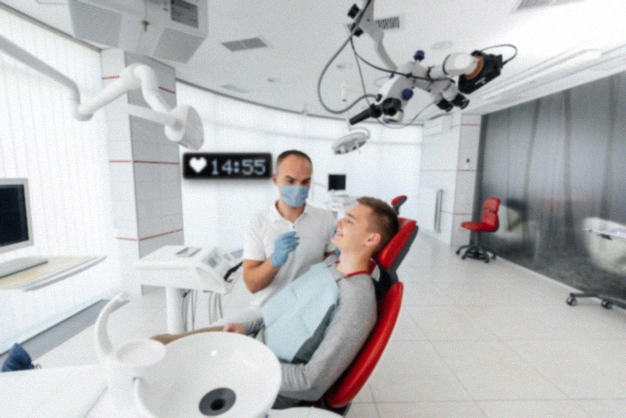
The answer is 14.55
